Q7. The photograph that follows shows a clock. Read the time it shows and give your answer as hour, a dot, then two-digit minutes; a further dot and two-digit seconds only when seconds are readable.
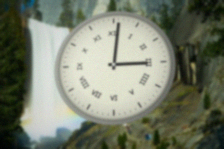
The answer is 3.01
